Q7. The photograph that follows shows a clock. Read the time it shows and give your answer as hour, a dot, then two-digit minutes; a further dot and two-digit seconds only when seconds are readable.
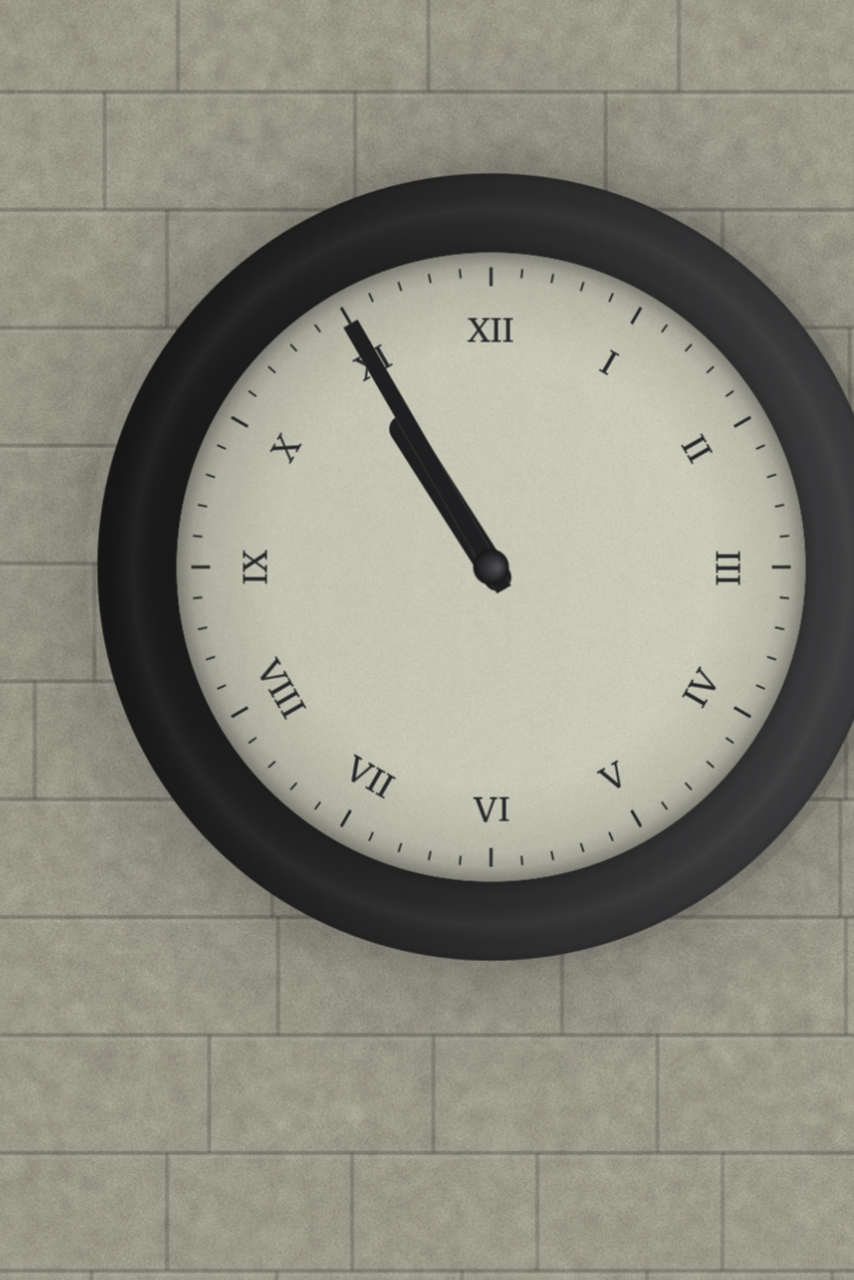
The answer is 10.55
